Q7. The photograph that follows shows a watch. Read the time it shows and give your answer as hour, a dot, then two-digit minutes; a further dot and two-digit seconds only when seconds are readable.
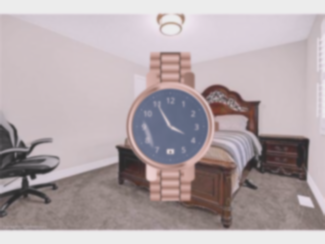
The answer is 3.55
